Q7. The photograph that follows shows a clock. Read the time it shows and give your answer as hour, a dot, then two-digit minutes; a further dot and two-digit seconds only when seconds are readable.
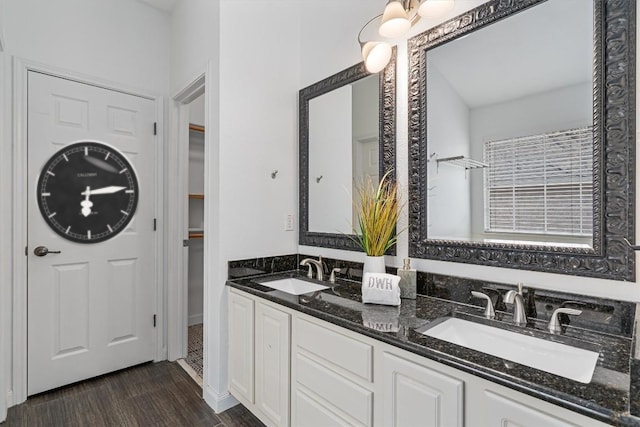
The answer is 6.14
